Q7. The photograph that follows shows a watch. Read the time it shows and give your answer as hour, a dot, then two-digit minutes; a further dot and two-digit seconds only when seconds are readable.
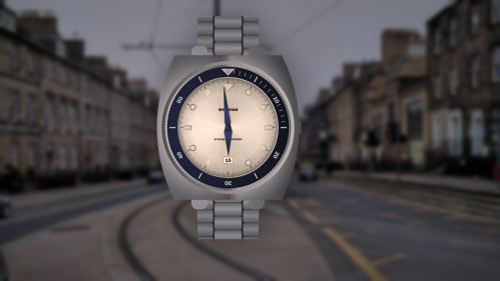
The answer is 5.59
